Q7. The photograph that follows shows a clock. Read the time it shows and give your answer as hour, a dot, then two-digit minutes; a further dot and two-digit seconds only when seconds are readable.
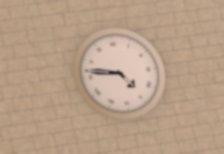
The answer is 4.47
